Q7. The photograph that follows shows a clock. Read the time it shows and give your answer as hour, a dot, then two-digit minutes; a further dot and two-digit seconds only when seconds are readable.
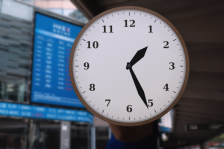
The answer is 1.26
